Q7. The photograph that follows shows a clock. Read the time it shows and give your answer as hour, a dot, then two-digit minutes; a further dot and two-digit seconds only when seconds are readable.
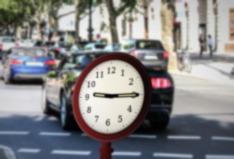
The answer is 9.15
